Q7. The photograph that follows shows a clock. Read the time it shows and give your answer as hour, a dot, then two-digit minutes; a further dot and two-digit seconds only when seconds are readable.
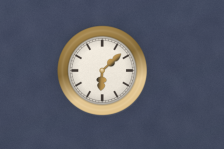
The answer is 6.08
